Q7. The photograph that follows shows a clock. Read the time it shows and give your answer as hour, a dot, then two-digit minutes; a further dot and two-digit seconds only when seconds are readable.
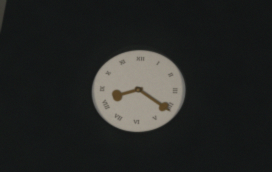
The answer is 8.21
